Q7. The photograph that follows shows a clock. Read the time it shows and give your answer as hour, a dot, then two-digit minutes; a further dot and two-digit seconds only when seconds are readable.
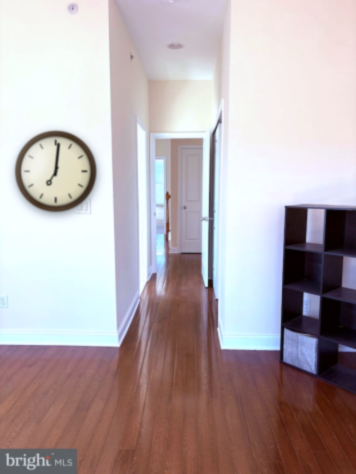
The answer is 7.01
